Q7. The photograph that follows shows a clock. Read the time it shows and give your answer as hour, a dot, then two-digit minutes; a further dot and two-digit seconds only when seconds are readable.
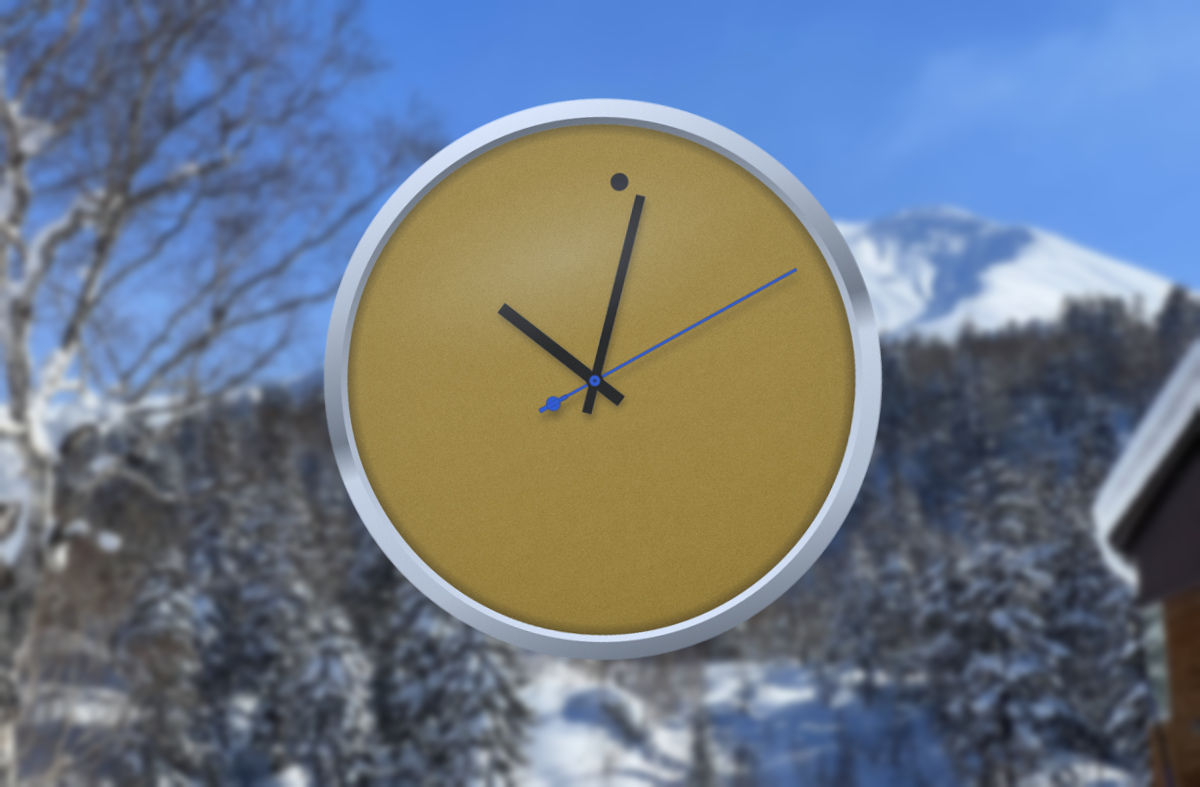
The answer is 10.01.09
